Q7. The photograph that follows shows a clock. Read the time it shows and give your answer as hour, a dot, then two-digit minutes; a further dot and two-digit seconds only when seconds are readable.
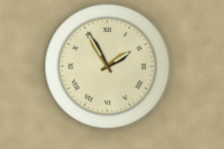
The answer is 1.55
